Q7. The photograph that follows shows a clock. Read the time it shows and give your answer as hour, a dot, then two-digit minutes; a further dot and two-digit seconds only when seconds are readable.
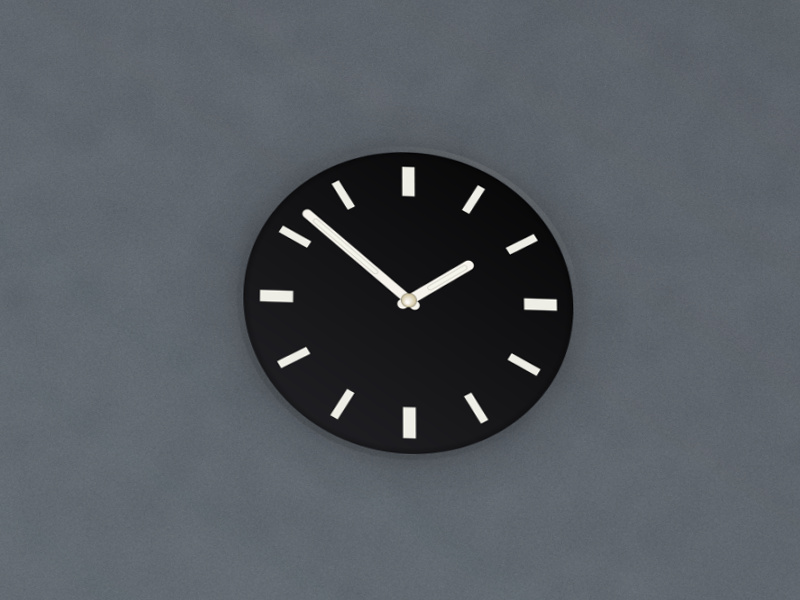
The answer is 1.52
